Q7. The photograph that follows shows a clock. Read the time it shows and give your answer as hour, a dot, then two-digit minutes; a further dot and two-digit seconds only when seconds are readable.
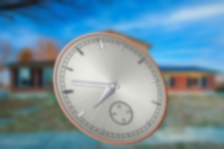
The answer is 7.47
